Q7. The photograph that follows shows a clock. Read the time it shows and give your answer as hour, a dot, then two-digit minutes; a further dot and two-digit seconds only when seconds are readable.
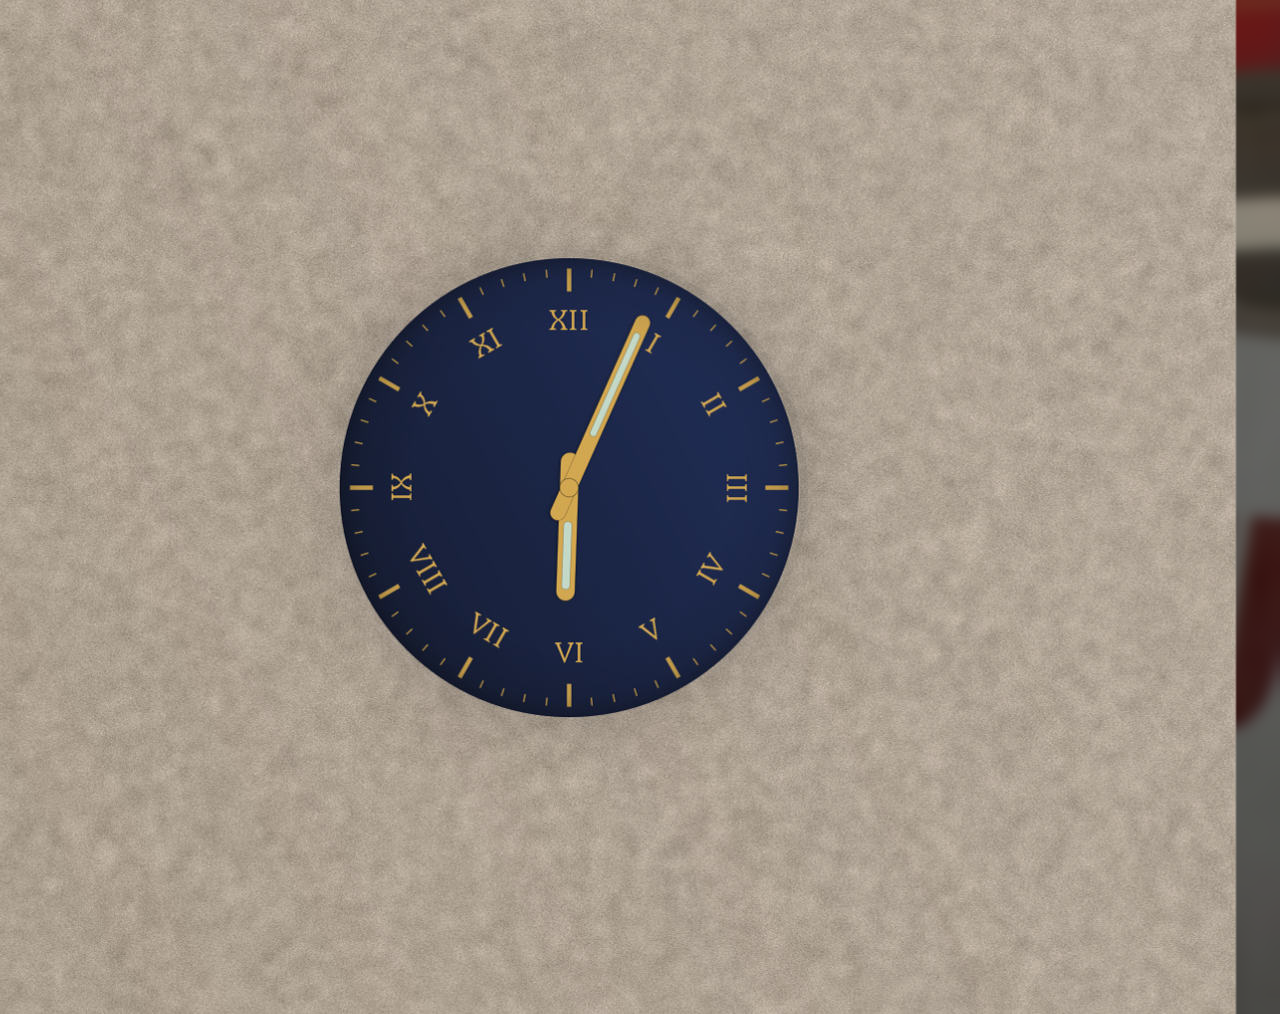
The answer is 6.04
